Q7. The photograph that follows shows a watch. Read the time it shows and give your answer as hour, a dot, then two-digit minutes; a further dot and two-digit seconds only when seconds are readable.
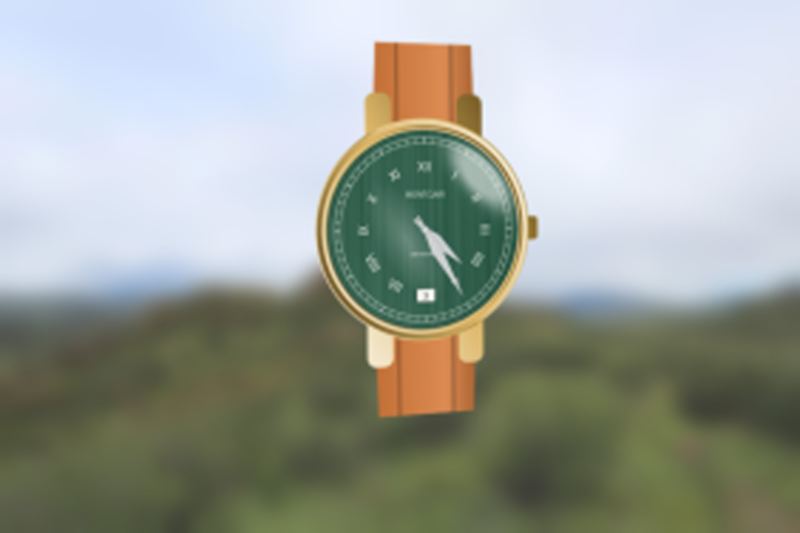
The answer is 4.25
